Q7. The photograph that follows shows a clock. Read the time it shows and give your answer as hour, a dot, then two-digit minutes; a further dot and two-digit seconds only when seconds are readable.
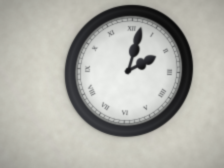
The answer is 2.02
